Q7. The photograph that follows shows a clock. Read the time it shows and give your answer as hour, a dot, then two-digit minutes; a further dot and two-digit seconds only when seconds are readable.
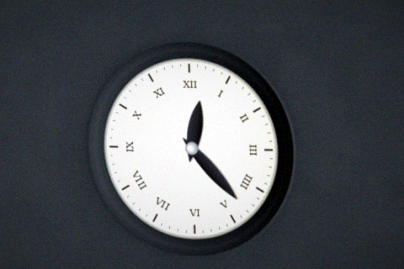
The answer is 12.23
